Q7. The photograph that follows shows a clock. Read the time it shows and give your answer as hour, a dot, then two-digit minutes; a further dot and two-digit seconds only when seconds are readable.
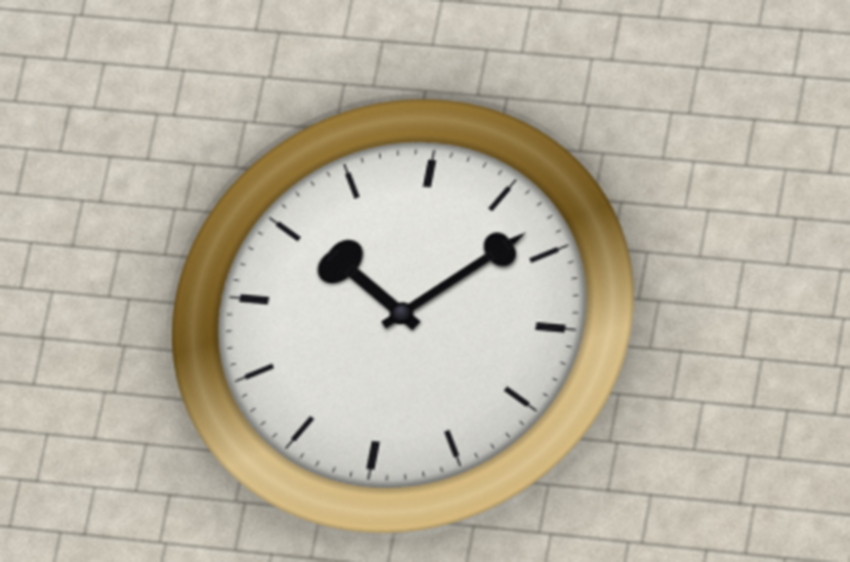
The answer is 10.08
